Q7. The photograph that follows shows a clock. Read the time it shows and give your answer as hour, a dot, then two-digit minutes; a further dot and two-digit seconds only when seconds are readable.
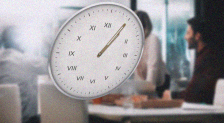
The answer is 1.05
